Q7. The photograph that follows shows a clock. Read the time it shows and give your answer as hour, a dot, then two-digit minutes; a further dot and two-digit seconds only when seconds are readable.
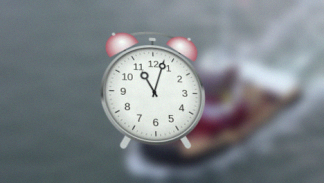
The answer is 11.03
